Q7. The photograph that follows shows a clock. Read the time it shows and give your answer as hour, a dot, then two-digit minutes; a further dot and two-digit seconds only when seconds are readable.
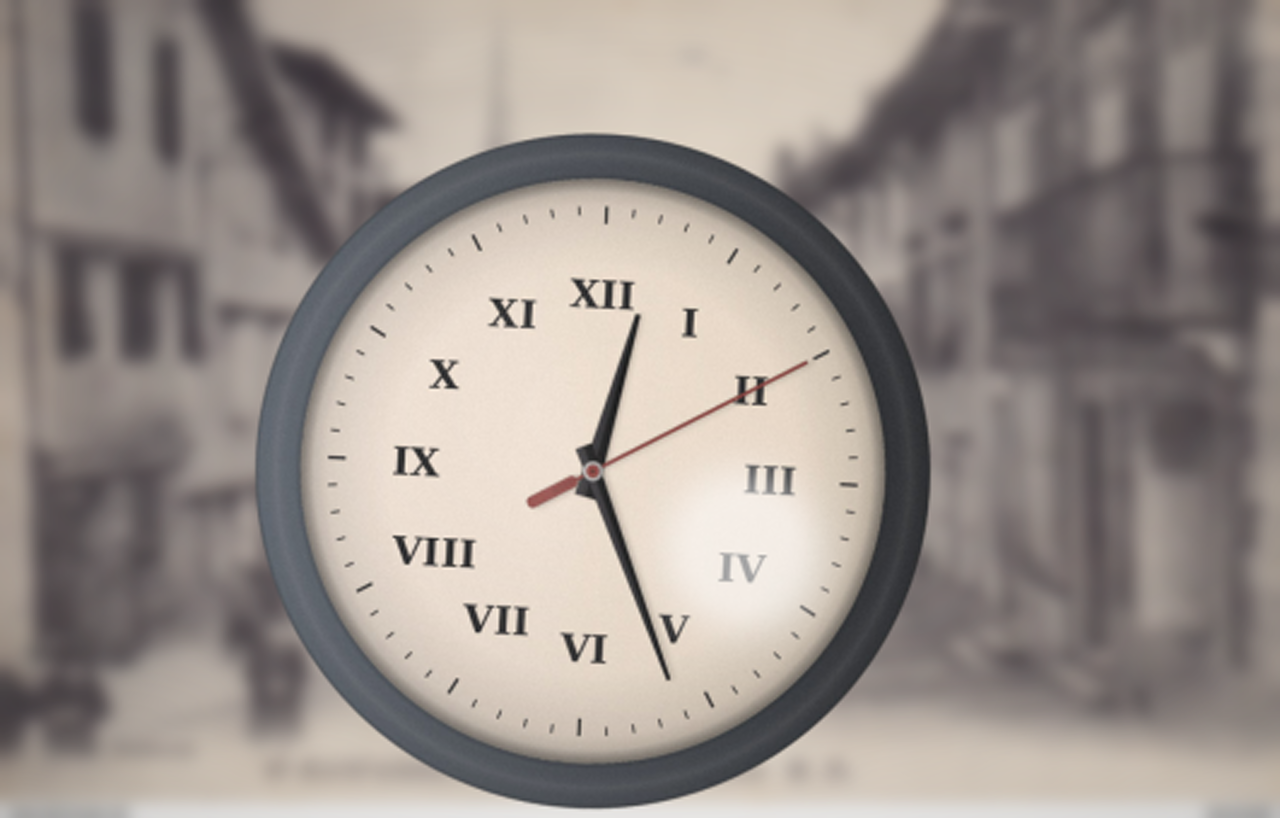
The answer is 12.26.10
